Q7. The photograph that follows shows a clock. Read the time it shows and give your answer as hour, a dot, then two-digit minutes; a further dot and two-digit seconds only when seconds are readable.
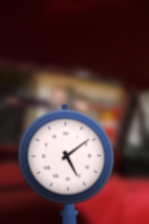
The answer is 5.09
